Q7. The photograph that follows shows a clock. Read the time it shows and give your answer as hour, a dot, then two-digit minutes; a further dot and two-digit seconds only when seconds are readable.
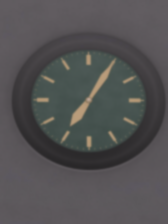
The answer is 7.05
